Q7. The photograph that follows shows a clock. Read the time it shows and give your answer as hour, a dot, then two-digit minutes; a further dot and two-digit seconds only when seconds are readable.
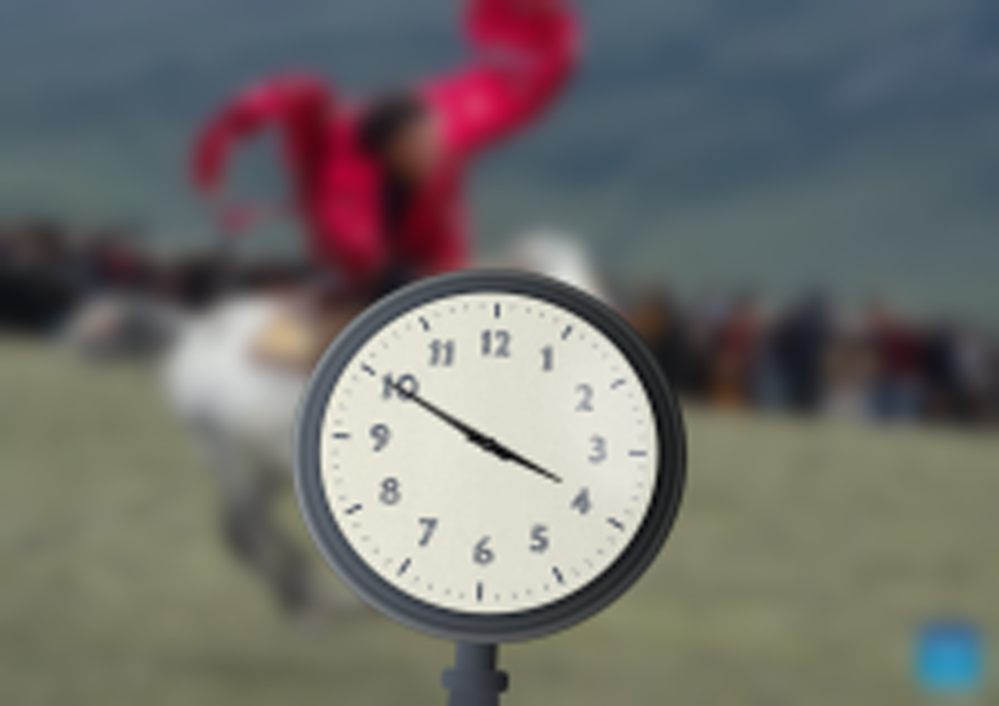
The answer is 3.50
